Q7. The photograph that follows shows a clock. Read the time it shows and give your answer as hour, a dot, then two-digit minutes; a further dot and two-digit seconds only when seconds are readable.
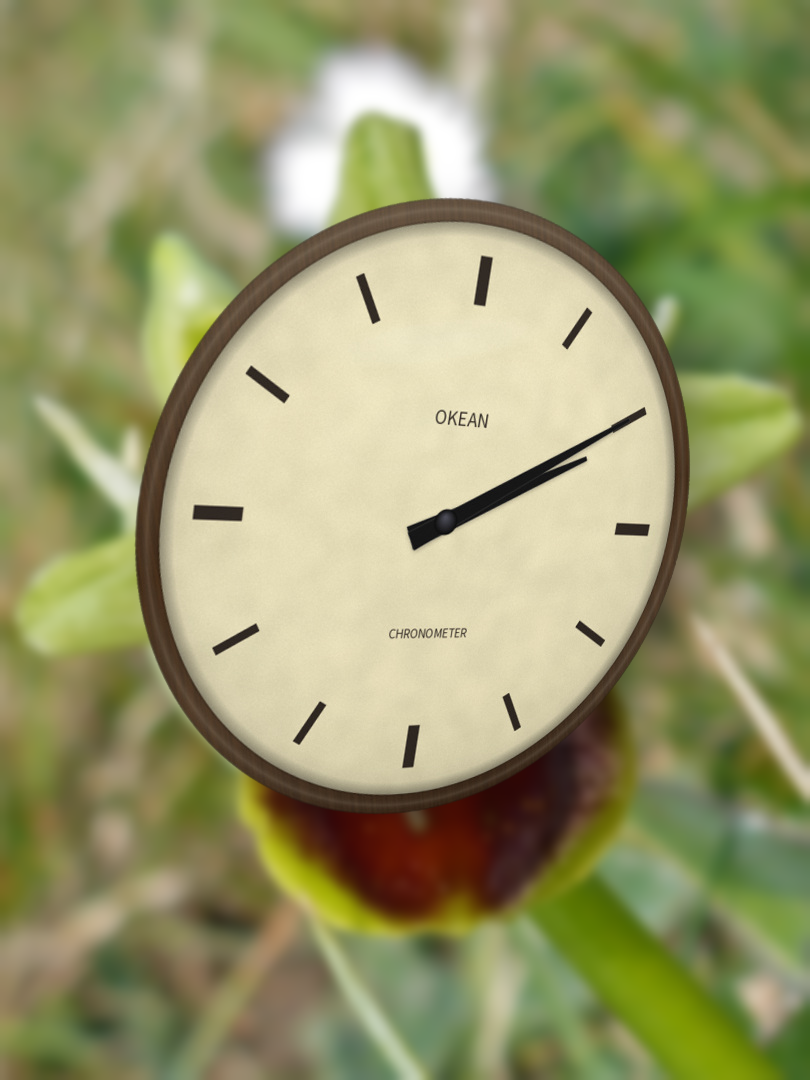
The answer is 2.10
